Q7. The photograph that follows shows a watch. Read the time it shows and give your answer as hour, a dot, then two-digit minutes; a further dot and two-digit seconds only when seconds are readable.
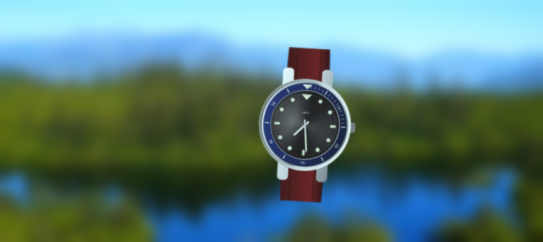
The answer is 7.29
